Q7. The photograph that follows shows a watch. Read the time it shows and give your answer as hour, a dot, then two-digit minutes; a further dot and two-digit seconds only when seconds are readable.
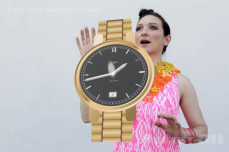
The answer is 1.43
